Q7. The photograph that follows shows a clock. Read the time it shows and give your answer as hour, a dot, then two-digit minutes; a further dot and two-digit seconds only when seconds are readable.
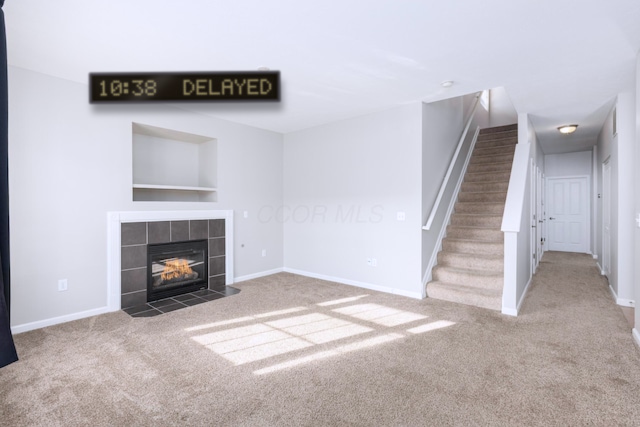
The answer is 10.38
